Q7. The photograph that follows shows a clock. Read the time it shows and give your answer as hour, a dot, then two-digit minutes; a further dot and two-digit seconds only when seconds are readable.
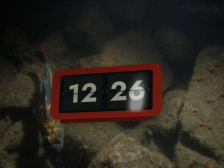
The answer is 12.26
